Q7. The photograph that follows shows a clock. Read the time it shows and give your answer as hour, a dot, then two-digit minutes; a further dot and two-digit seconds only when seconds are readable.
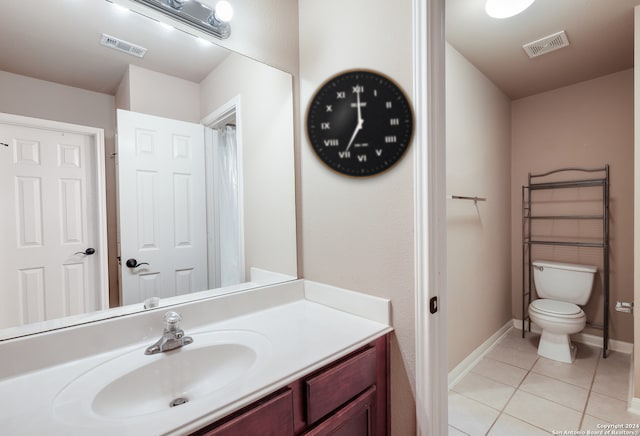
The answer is 7.00
